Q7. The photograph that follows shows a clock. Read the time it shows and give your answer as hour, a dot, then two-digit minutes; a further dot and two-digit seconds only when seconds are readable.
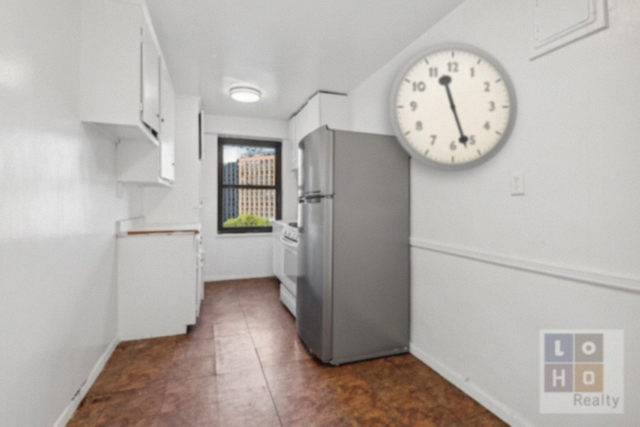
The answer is 11.27
